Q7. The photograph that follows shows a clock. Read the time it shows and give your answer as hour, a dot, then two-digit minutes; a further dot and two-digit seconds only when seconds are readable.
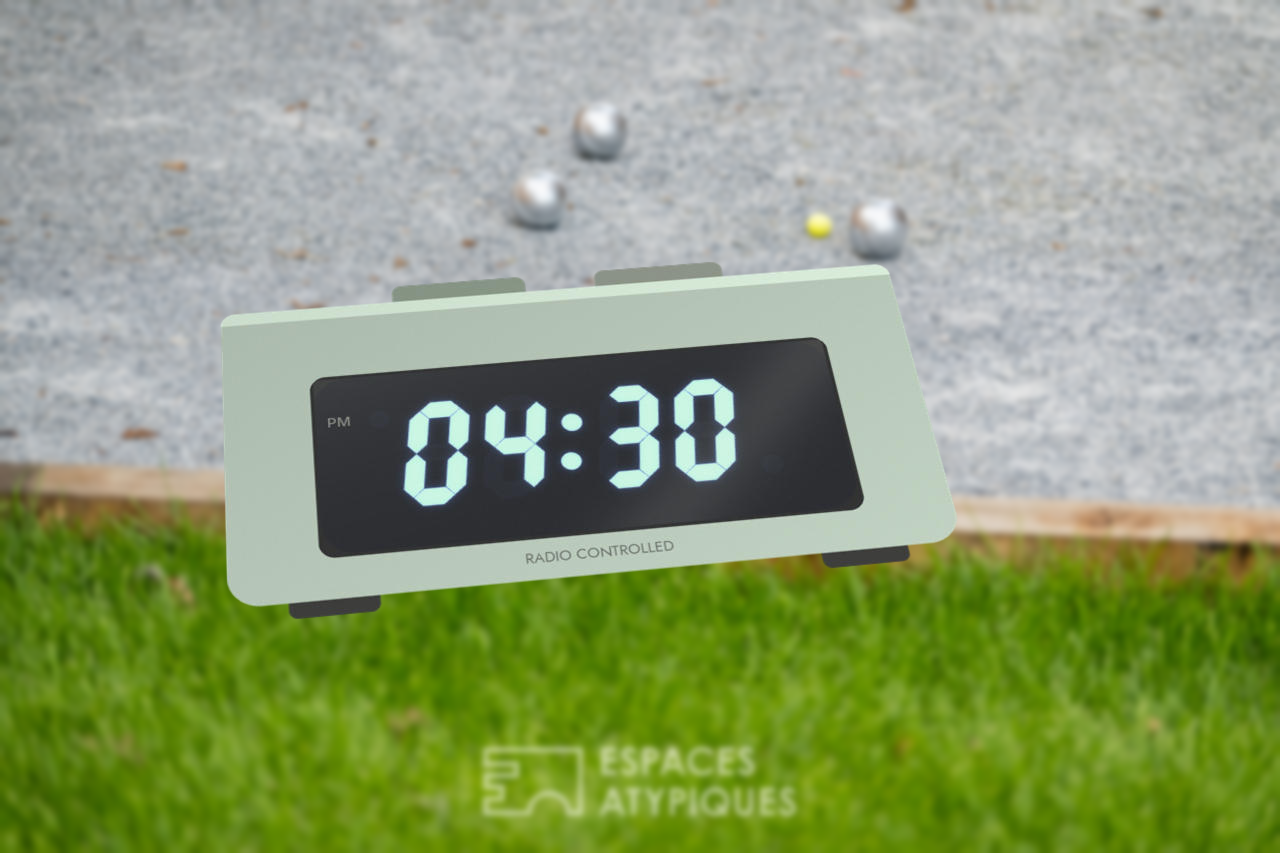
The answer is 4.30
